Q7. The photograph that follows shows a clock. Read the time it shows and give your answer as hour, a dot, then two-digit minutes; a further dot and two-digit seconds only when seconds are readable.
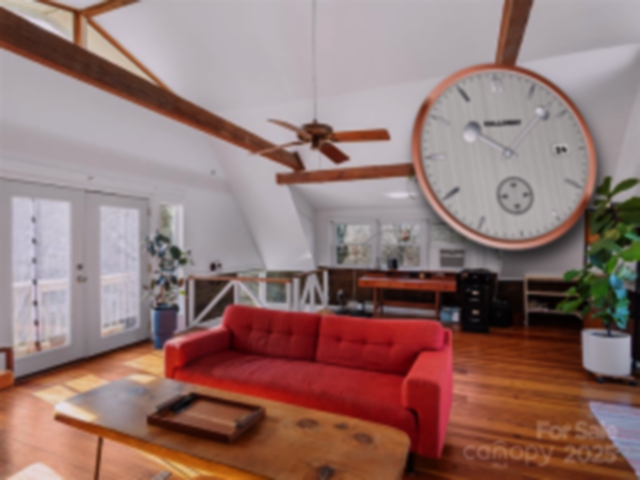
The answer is 10.08
